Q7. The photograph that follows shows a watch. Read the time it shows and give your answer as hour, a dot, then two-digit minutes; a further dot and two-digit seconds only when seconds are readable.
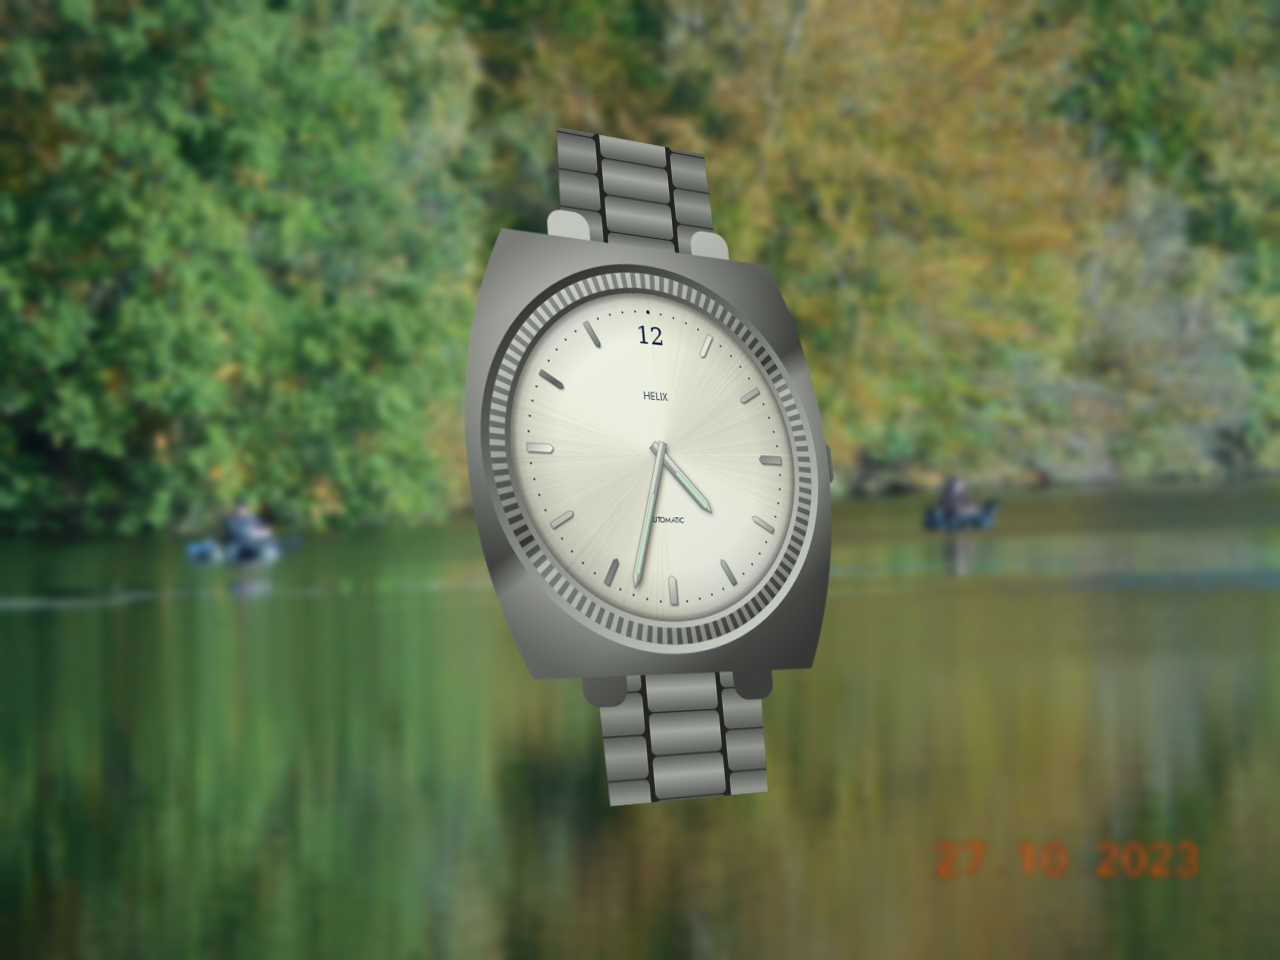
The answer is 4.33
